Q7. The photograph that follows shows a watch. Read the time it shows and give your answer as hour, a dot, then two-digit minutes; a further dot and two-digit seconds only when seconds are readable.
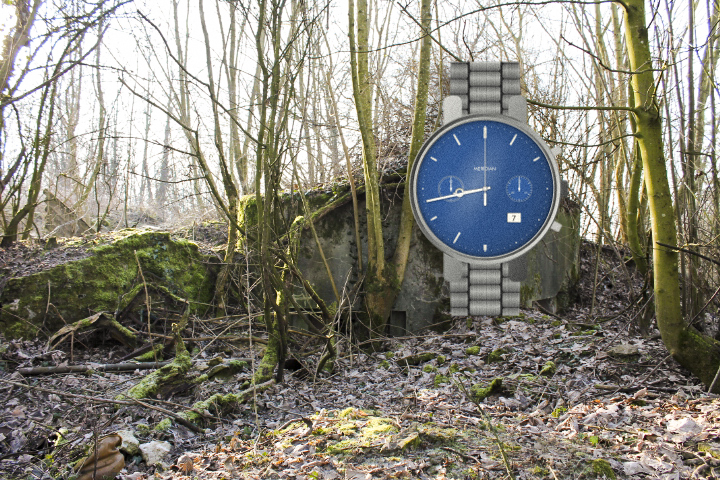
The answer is 8.43
